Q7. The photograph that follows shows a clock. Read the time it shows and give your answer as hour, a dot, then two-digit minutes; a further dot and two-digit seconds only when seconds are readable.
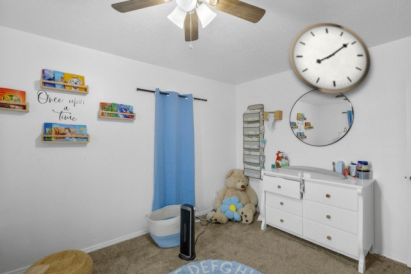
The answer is 8.09
